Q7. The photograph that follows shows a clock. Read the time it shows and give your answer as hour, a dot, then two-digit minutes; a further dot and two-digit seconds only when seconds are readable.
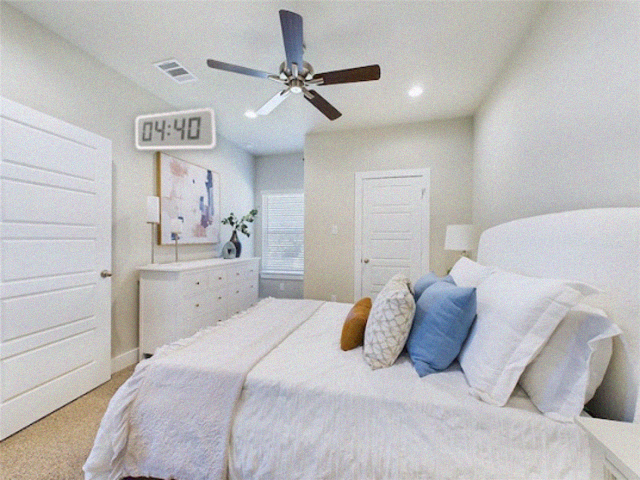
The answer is 4.40
